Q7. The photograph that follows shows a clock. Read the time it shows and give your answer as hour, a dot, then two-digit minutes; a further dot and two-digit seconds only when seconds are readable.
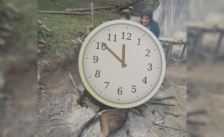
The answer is 11.51
